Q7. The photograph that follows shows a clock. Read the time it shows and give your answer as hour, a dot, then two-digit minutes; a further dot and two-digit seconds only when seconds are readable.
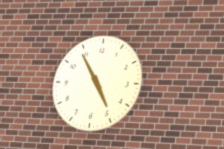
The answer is 4.54
